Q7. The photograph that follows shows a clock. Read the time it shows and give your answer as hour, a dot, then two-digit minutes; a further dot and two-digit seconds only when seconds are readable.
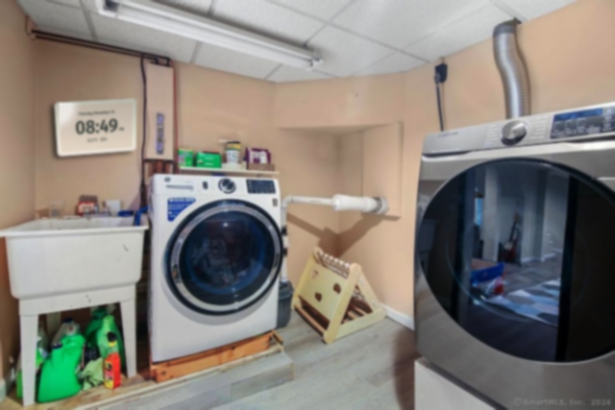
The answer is 8.49
